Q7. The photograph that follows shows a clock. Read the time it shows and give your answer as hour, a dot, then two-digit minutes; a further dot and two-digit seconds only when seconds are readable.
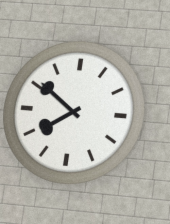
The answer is 7.51
